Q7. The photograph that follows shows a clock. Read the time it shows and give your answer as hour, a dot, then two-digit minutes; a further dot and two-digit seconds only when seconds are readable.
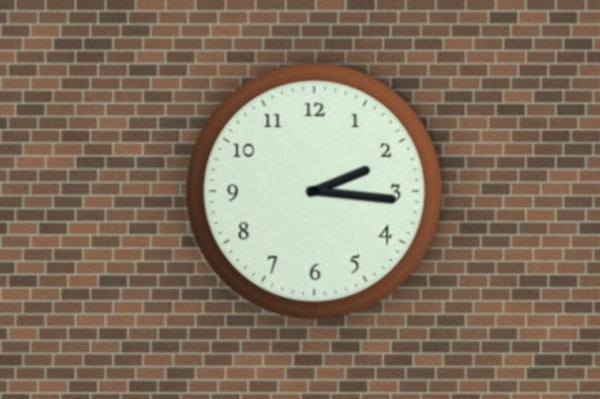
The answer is 2.16
